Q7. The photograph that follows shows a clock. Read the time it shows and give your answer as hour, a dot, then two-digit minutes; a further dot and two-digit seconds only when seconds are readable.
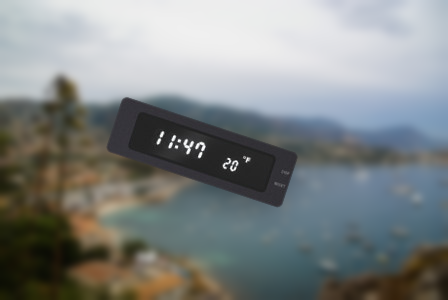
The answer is 11.47
